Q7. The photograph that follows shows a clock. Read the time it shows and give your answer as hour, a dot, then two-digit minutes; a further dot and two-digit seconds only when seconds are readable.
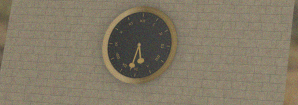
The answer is 5.32
